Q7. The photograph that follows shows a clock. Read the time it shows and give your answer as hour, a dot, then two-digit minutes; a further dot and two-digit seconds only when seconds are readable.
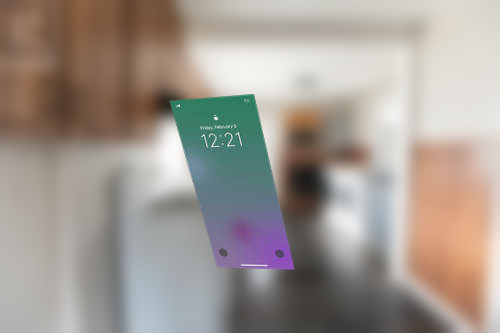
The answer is 12.21
